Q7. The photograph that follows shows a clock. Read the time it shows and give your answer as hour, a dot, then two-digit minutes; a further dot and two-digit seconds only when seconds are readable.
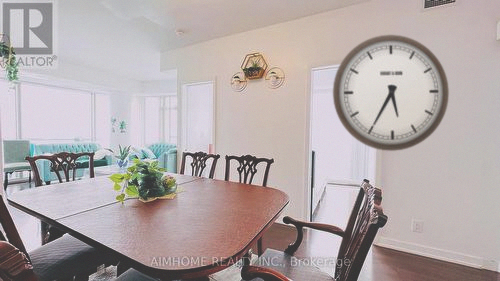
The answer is 5.35
